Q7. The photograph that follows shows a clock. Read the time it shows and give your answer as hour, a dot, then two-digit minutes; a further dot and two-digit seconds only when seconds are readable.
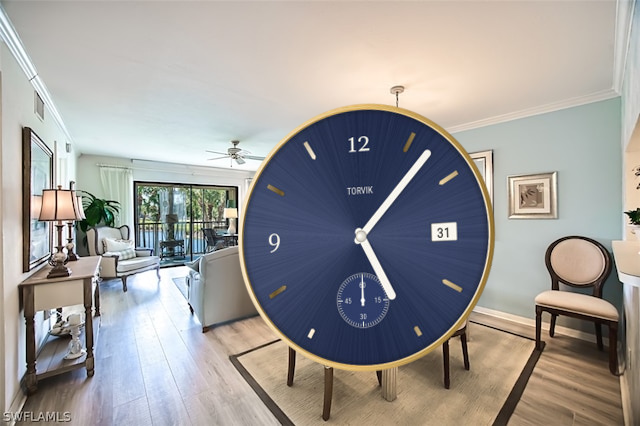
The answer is 5.07
